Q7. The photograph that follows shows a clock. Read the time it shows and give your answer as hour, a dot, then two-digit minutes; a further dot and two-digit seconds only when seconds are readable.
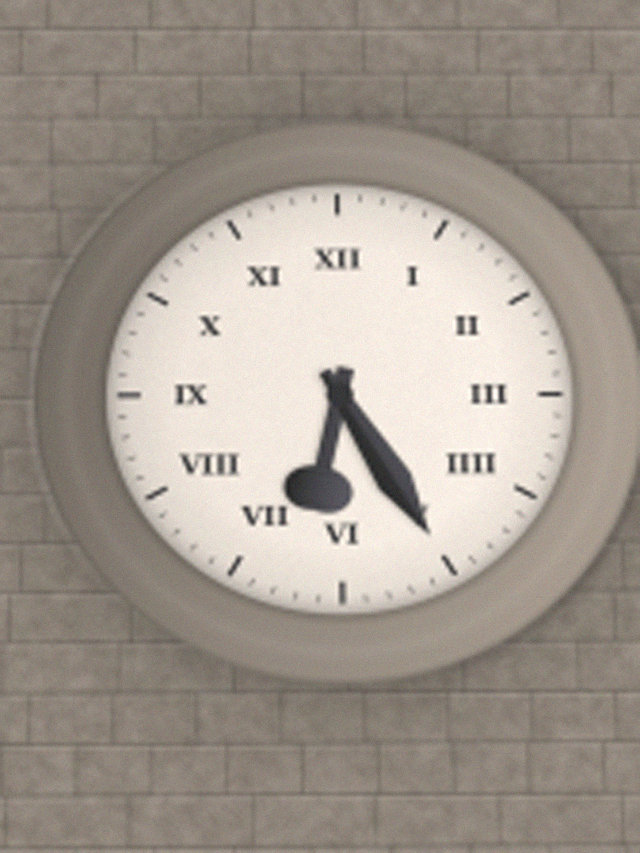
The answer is 6.25
